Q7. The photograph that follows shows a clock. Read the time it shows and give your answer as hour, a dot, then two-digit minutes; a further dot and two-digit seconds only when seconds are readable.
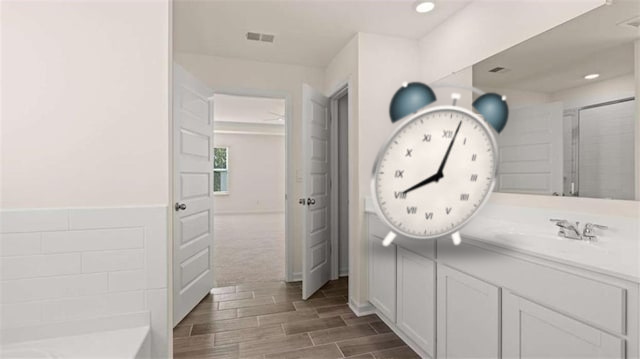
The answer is 8.02
